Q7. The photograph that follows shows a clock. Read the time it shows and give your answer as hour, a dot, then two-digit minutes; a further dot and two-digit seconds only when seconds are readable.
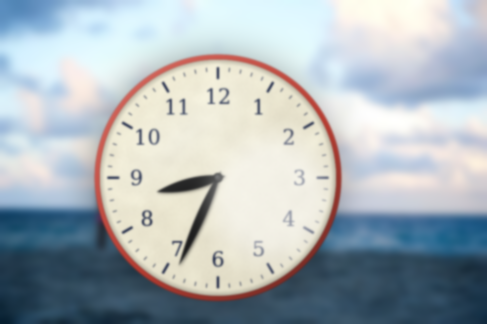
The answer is 8.34
